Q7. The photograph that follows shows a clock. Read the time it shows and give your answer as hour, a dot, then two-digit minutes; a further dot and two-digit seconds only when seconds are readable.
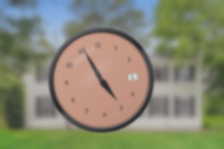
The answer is 4.56
